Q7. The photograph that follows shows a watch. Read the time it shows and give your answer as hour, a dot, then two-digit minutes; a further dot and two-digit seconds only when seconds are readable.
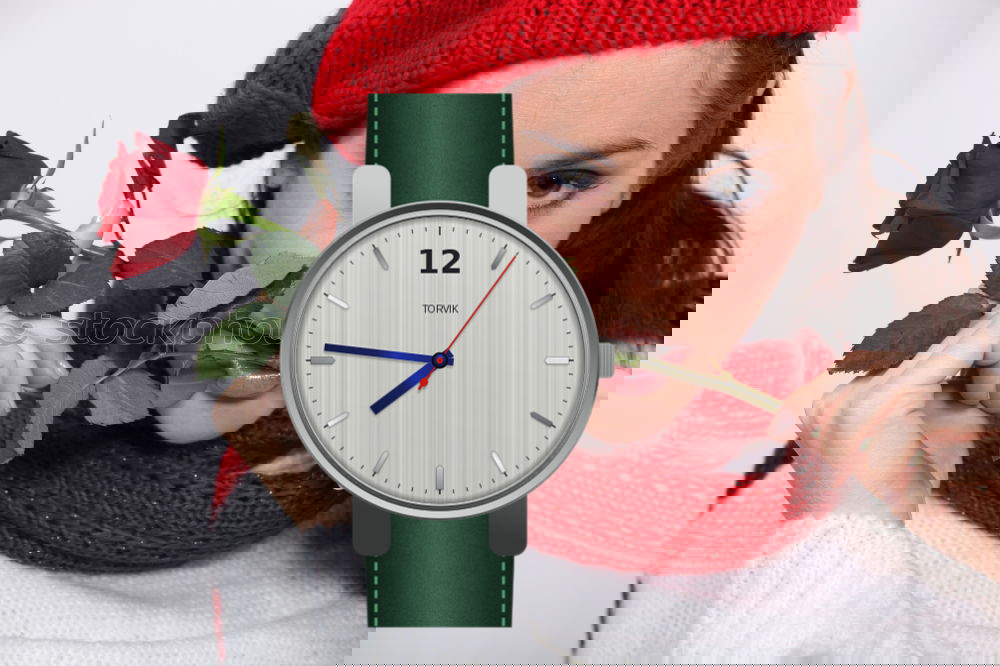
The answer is 7.46.06
